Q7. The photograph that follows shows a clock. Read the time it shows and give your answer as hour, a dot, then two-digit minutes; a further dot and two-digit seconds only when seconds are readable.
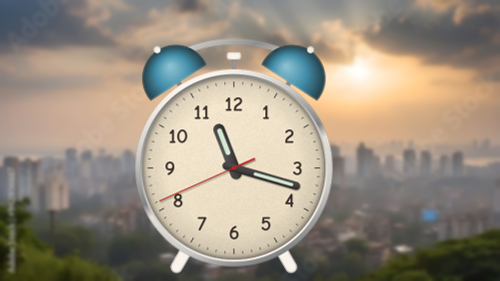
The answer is 11.17.41
